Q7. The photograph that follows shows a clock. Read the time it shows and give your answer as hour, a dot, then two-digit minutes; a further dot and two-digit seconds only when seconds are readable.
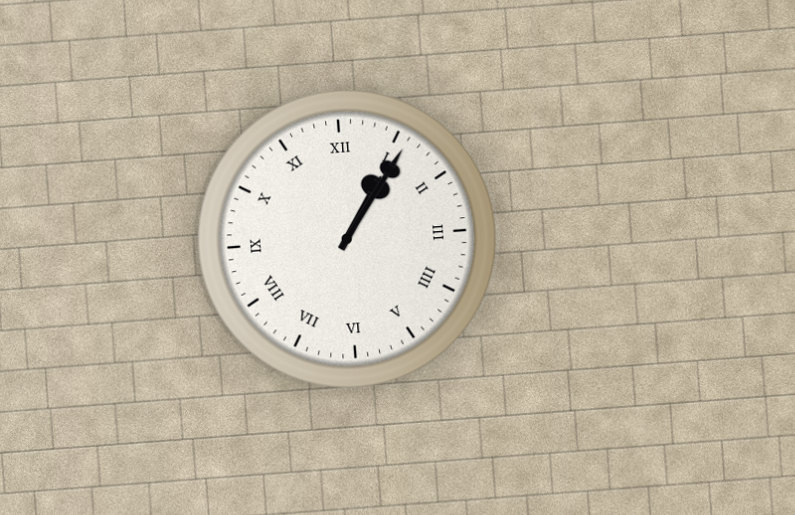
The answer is 1.06
